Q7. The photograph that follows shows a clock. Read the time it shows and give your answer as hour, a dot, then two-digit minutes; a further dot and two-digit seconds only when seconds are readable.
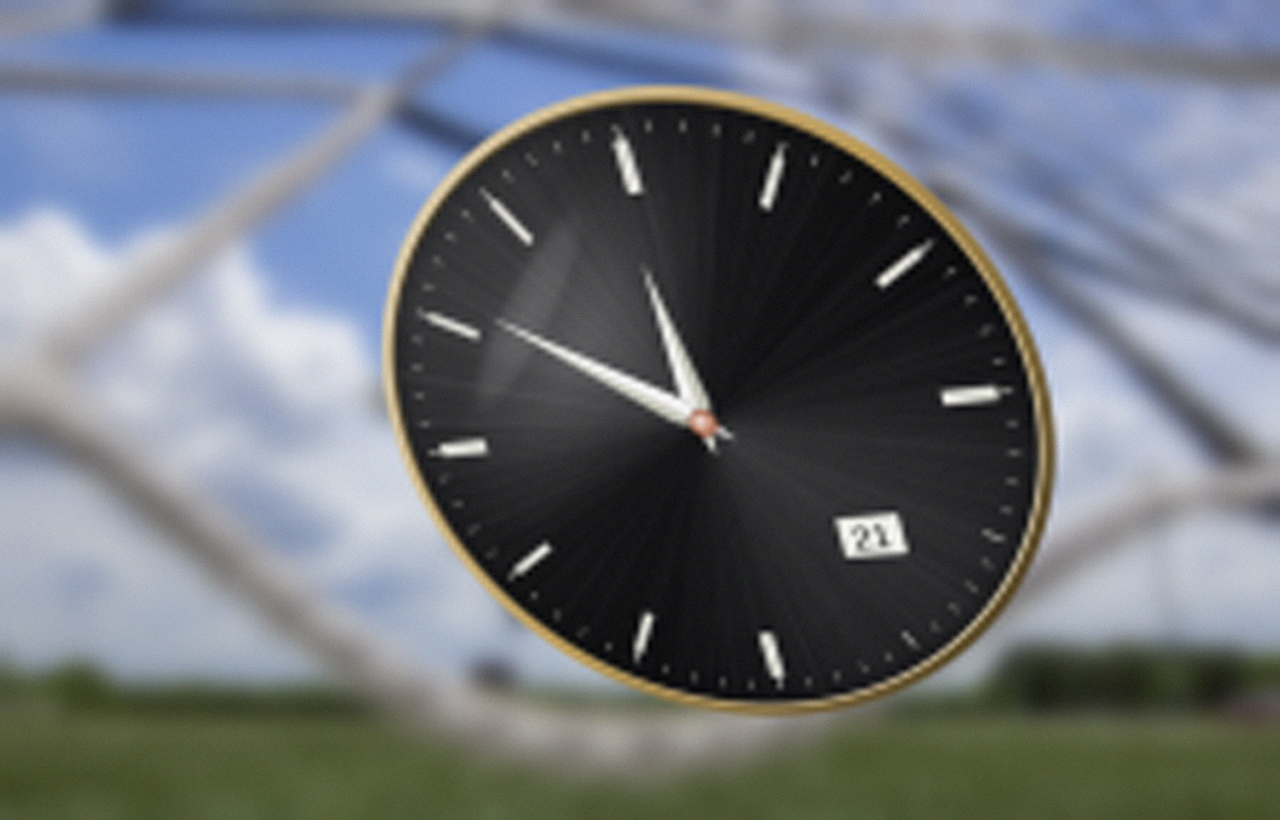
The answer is 11.51
